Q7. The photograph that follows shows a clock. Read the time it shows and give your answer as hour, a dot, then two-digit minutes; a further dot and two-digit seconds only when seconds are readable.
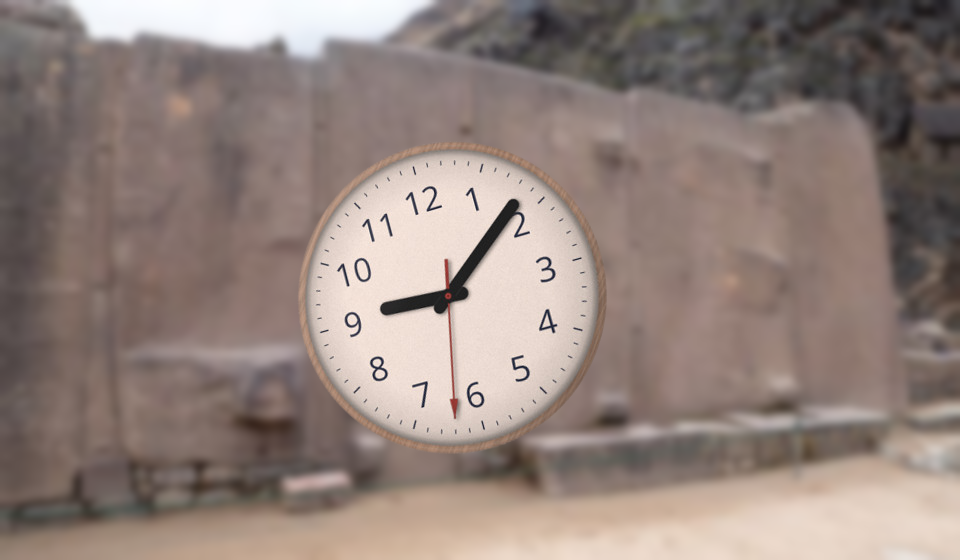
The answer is 9.08.32
